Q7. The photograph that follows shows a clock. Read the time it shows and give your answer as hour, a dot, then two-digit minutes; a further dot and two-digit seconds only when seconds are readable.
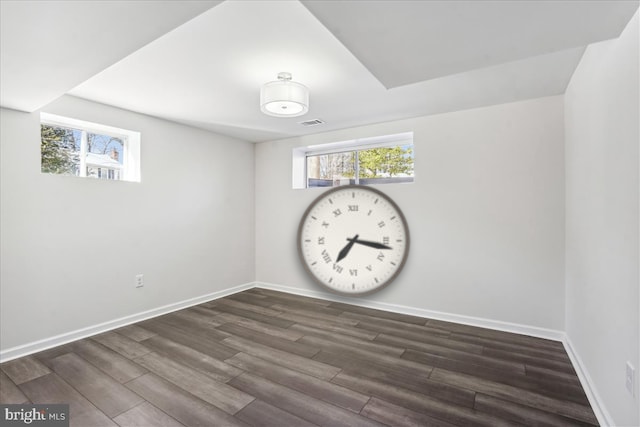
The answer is 7.17
